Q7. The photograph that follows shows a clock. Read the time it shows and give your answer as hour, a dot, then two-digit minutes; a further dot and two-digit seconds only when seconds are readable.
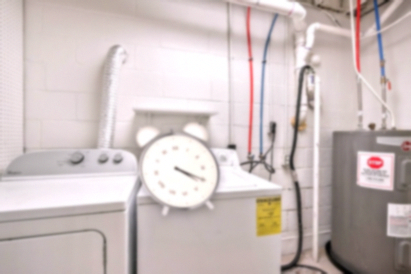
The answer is 4.20
